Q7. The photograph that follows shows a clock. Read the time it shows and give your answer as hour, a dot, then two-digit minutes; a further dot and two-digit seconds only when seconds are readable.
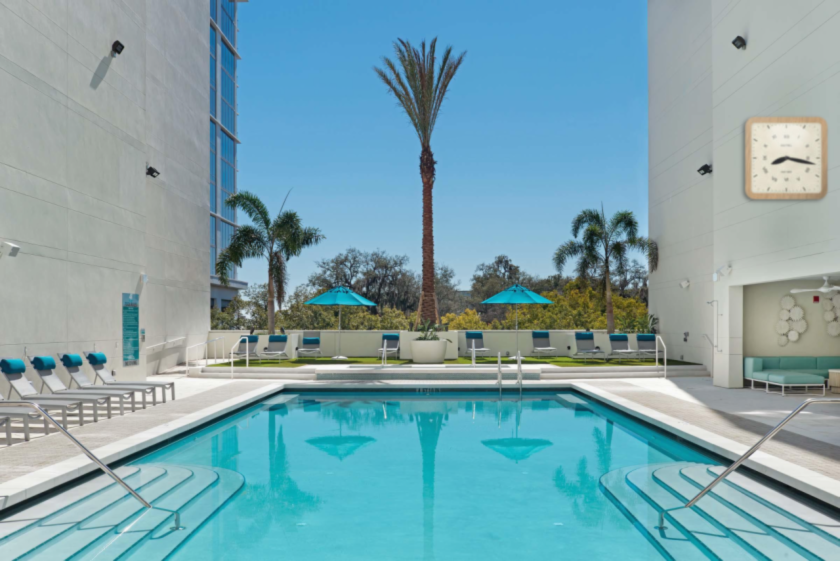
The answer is 8.17
